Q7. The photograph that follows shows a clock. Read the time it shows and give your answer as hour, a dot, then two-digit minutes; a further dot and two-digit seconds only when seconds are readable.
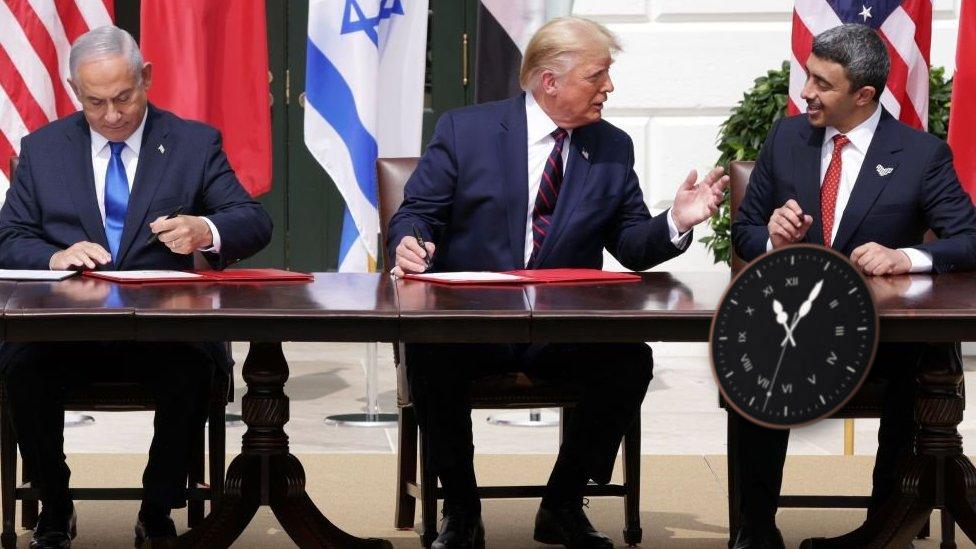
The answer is 11.05.33
